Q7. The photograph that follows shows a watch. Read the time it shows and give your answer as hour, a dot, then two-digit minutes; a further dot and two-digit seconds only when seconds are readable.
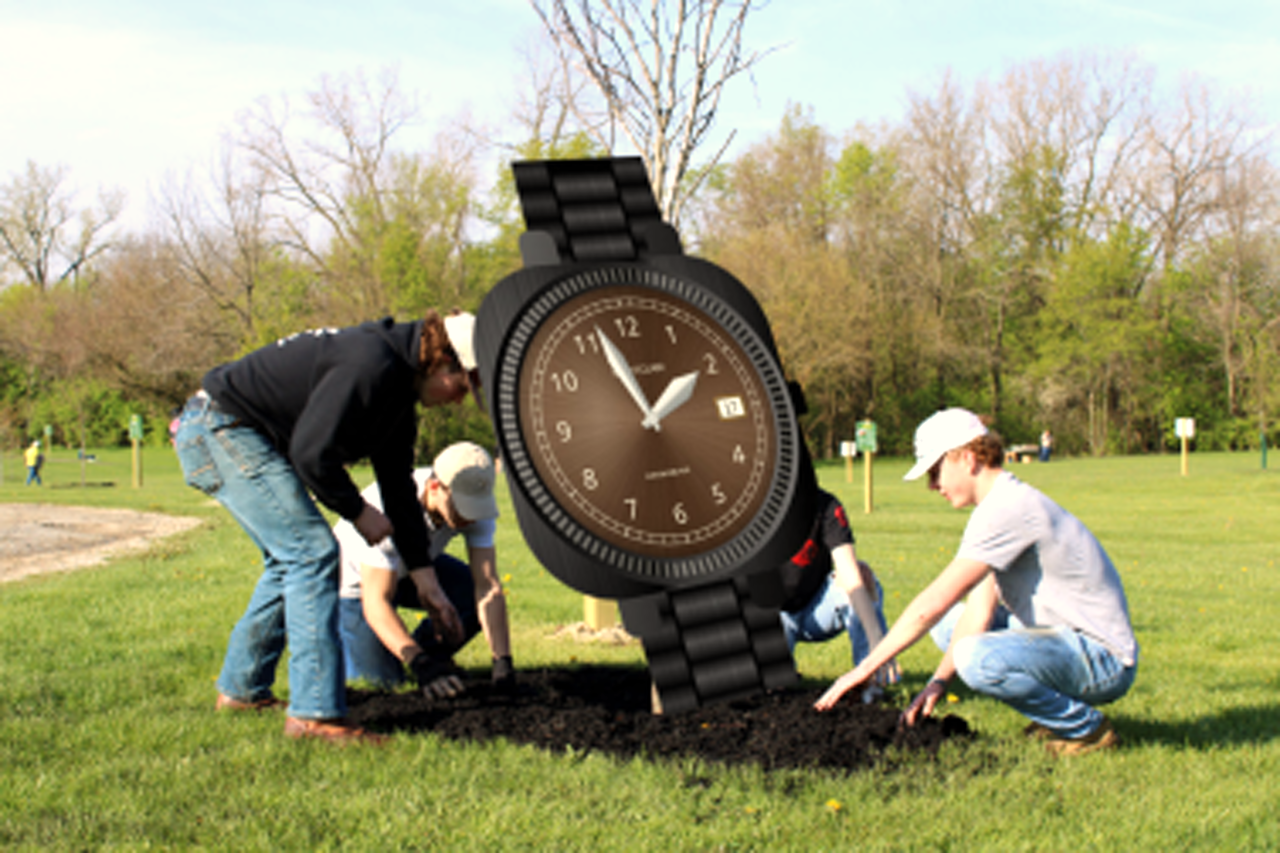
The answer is 1.57
